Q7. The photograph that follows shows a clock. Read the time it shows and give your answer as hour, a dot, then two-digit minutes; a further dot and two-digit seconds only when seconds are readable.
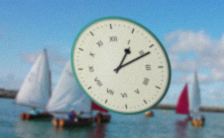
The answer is 1.11
